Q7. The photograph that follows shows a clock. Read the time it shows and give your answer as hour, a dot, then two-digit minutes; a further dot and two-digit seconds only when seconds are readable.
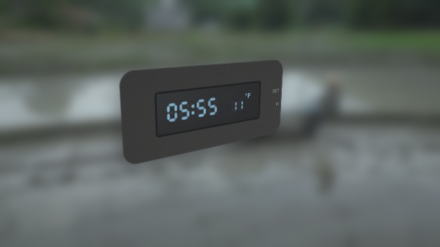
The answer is 5.55
